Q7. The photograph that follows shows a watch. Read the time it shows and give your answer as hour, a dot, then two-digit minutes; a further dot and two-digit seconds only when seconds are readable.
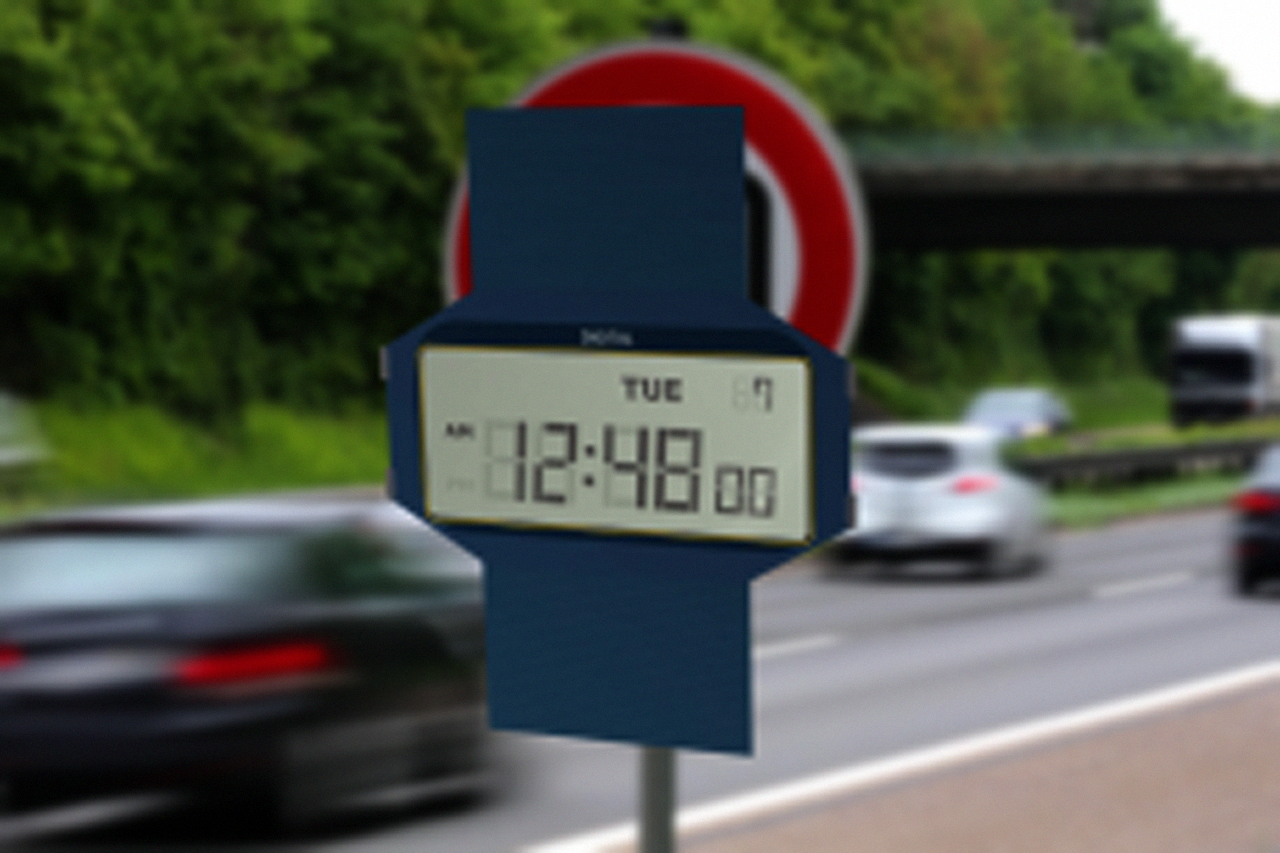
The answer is 12.48.00
